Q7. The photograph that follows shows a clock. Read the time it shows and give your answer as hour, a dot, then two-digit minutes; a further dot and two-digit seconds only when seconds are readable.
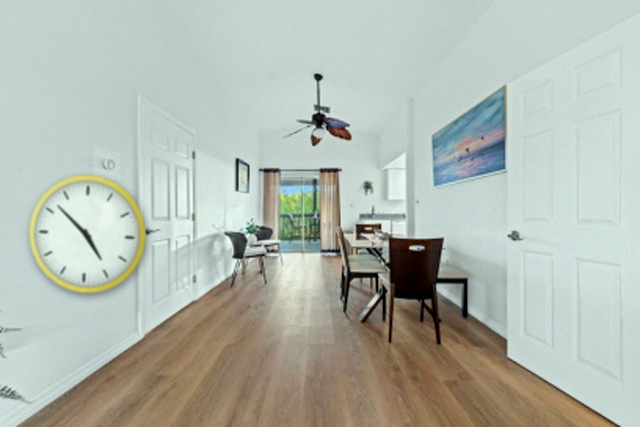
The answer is 4.52
